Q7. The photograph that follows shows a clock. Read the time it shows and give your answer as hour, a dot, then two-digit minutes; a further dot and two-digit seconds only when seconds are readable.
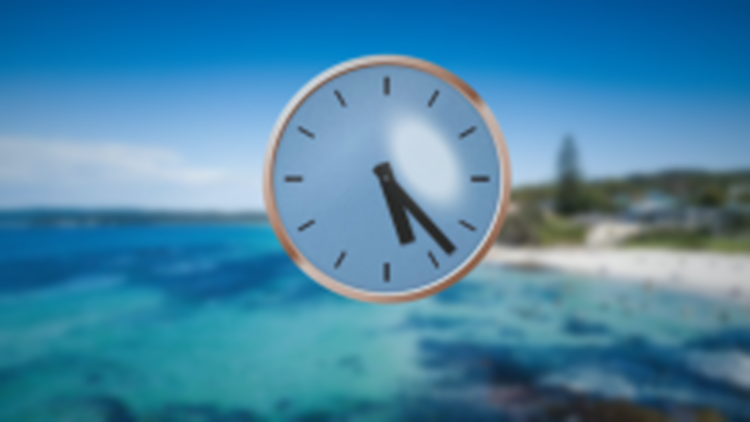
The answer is 5.23
